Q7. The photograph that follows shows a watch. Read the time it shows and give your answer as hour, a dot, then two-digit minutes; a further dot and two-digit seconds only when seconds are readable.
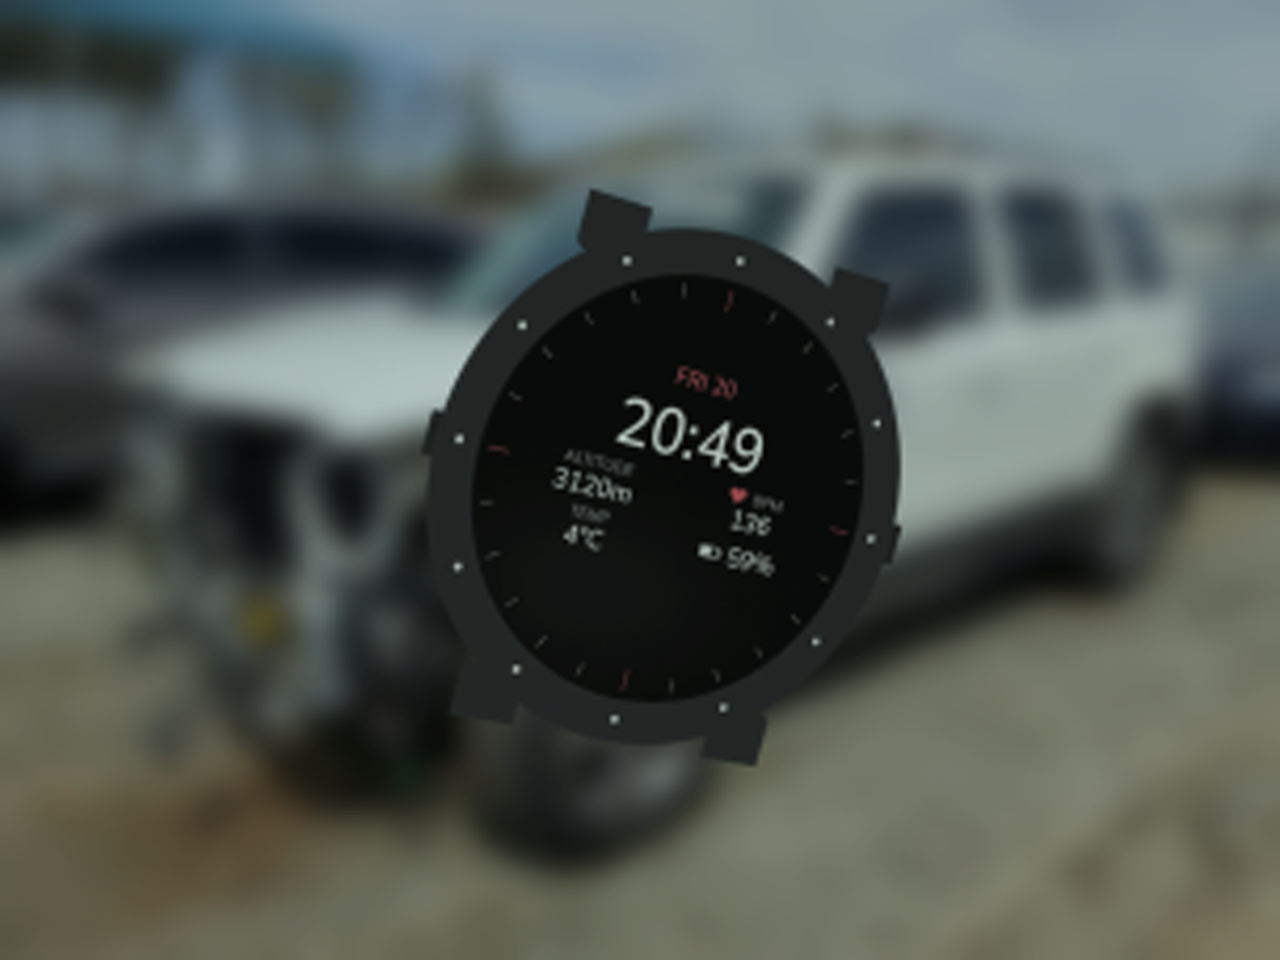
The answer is 20.49
